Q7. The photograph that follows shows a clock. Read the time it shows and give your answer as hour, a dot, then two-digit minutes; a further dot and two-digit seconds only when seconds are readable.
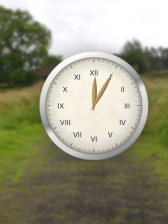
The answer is 12.05
